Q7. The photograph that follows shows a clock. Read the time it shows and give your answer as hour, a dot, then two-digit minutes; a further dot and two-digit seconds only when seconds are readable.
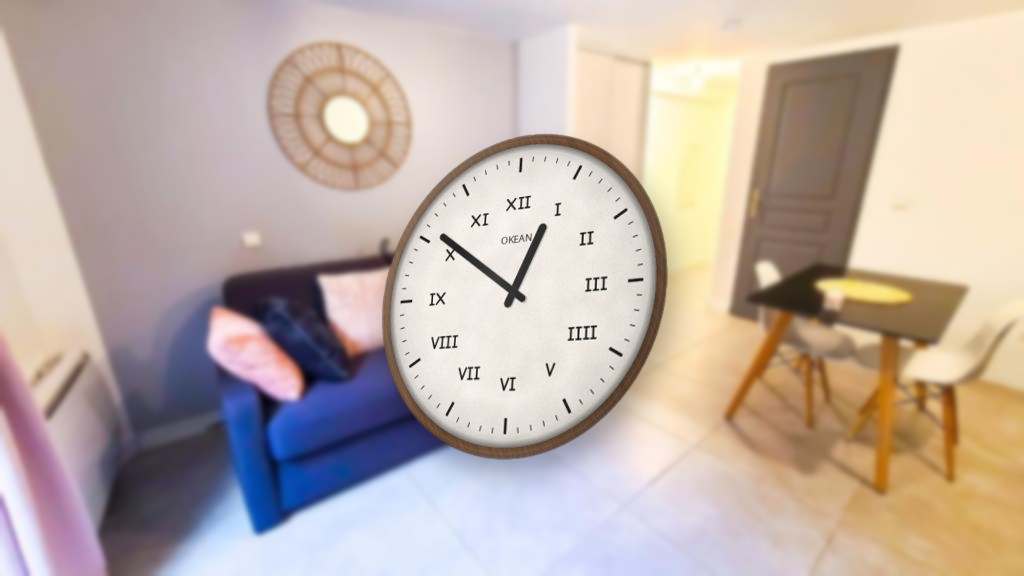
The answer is 12.51
